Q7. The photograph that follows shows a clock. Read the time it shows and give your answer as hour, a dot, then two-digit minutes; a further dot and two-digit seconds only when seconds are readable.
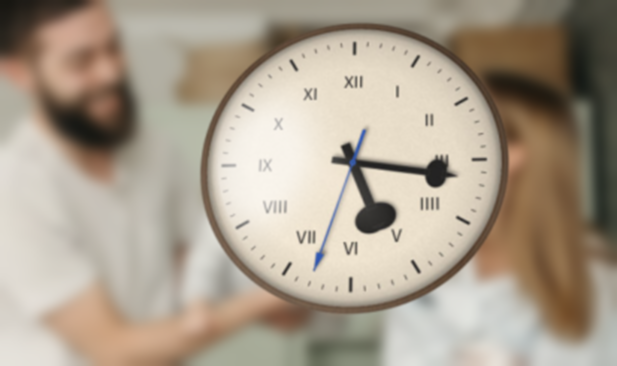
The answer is 5.16.33
